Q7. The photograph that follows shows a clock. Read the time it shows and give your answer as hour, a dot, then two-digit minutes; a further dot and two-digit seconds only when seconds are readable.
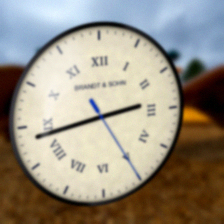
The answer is 2.43.25
